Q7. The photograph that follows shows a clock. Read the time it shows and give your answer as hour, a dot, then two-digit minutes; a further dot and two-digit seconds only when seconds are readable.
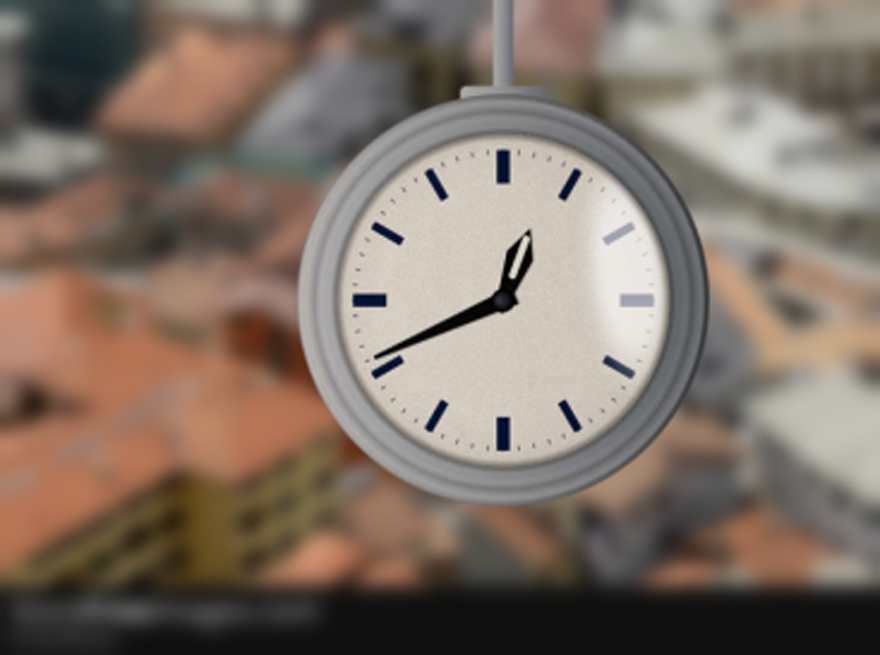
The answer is 12.41
